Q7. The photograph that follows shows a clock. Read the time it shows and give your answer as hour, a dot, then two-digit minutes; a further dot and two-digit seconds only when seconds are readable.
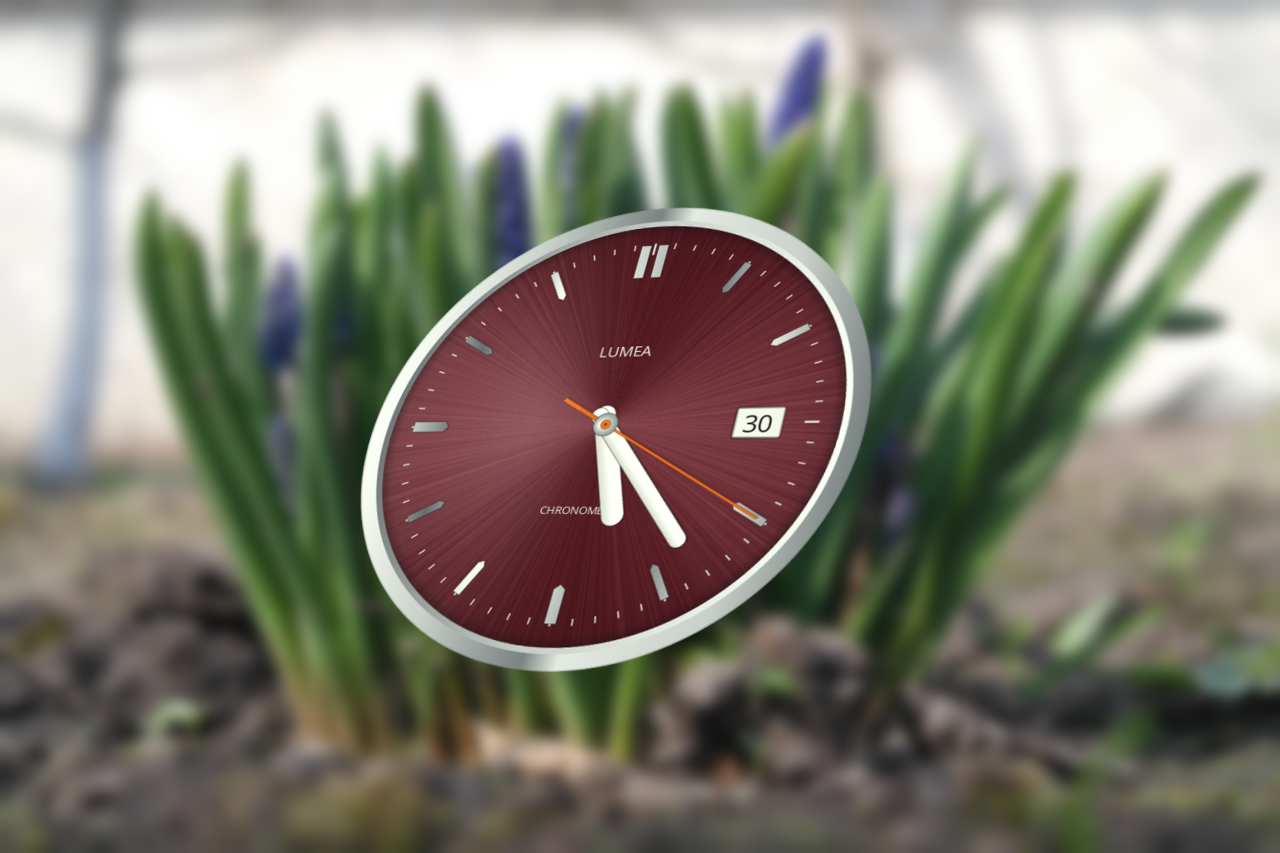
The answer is 5.23.20
